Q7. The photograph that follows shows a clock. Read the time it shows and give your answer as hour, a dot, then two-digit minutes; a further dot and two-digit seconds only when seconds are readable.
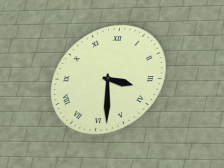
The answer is 3.28
